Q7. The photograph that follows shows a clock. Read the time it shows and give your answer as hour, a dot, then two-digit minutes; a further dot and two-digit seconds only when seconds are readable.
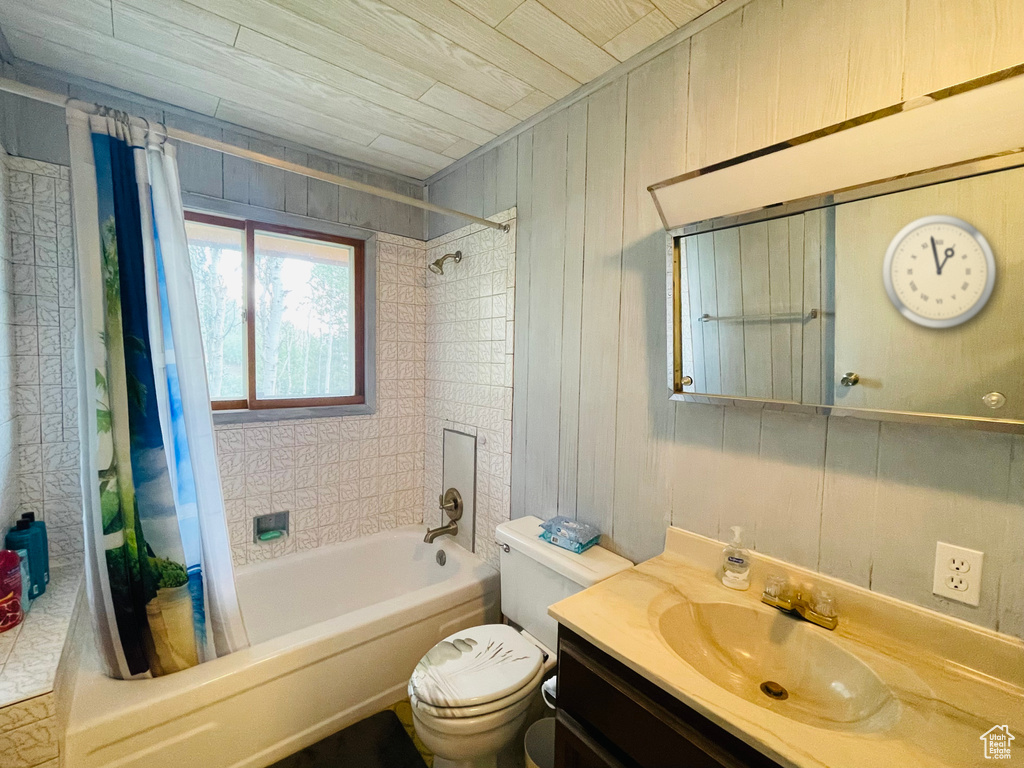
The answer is 12.58
